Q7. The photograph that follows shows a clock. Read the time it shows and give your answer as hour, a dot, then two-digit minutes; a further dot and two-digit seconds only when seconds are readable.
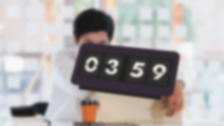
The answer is 3.59
